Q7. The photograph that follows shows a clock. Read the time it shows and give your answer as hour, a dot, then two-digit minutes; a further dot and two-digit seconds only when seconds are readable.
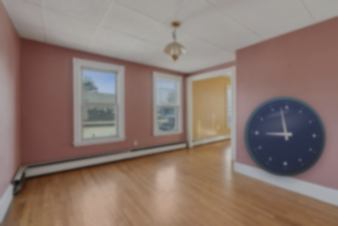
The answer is 8.58
